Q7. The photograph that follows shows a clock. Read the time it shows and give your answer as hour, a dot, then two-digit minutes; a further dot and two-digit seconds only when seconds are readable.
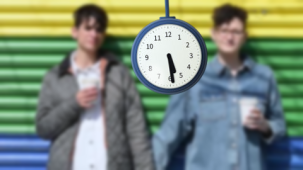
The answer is 5.29
